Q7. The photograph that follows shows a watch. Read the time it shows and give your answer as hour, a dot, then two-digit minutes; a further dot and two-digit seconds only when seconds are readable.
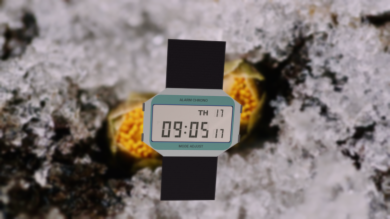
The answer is 9.05.17
